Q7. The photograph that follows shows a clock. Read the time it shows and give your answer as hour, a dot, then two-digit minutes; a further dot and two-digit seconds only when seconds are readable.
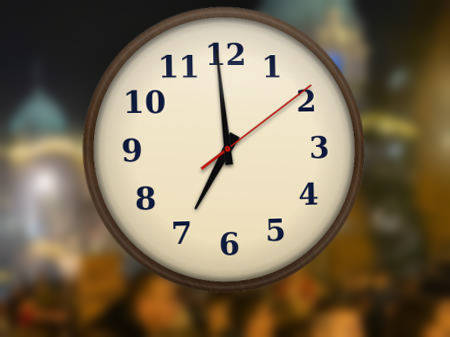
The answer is 6.59.09
